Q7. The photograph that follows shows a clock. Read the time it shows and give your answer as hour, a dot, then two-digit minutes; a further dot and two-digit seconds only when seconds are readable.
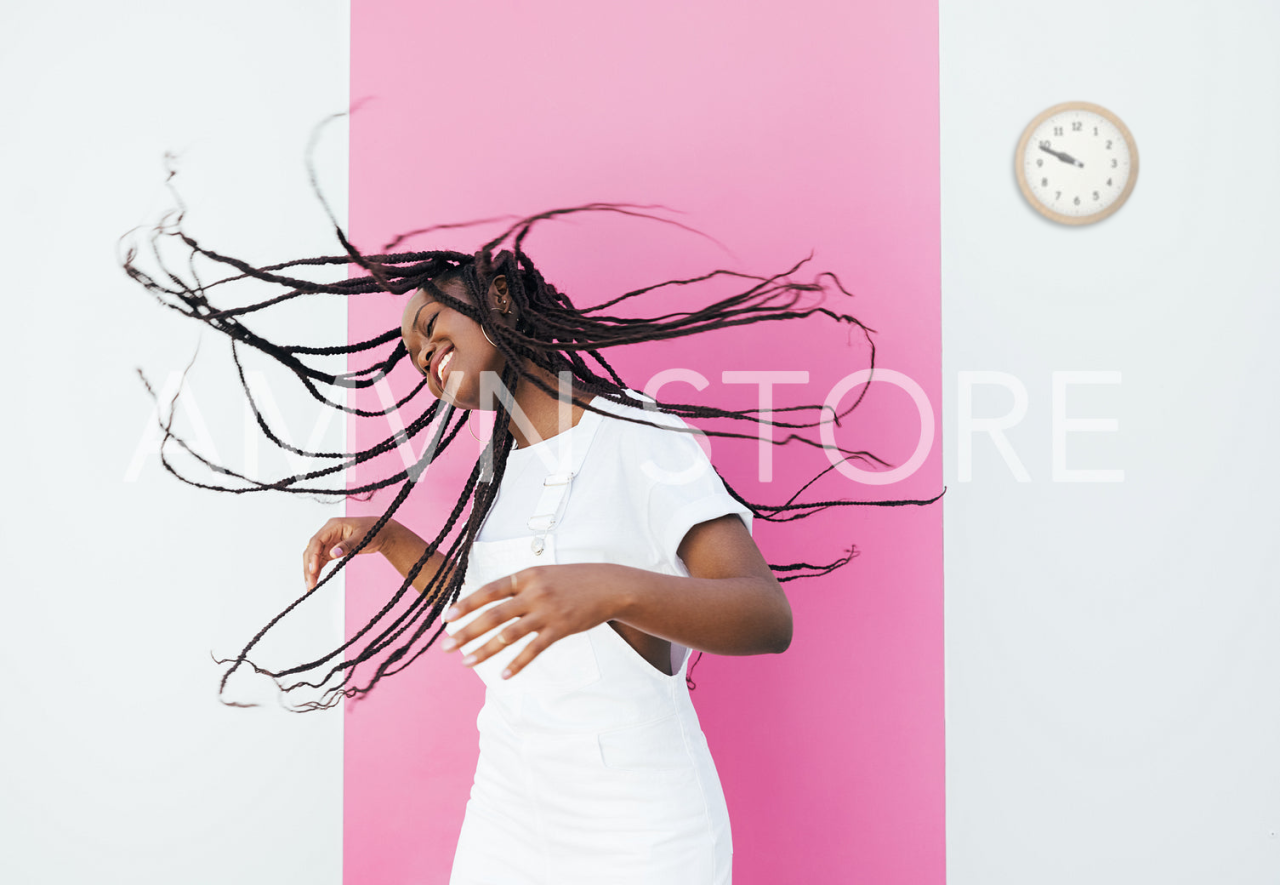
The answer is 9.49
